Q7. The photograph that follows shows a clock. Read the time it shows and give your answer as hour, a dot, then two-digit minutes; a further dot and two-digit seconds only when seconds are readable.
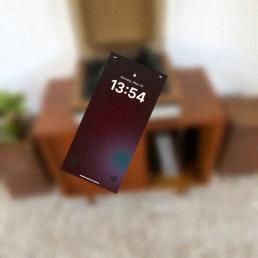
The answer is 13.54
